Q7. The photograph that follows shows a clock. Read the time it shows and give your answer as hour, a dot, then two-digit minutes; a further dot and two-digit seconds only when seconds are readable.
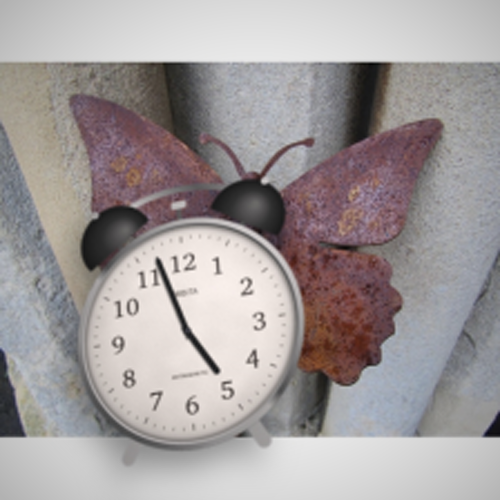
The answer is 4.57
